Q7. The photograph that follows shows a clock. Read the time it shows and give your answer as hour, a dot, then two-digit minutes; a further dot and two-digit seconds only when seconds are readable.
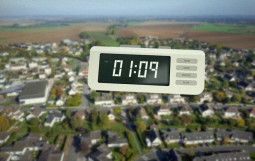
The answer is 1.09
